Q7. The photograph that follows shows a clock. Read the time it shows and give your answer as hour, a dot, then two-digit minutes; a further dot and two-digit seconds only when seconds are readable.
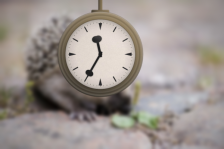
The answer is 11.35
